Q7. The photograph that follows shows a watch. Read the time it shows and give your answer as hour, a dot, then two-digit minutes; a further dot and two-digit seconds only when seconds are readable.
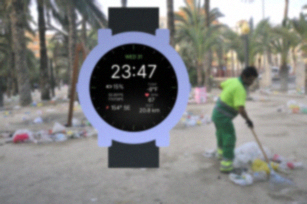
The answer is 23.47
